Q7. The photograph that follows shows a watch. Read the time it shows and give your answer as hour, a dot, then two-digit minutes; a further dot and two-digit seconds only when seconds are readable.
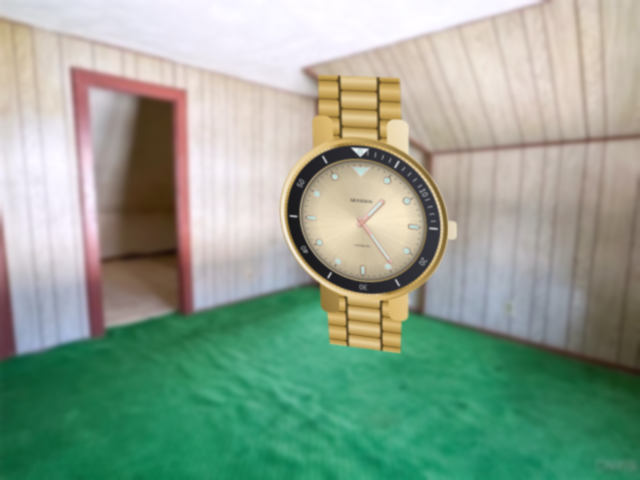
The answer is 1.24
